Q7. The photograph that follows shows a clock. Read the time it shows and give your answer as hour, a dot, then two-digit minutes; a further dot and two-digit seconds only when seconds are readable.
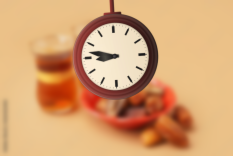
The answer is 8.47
